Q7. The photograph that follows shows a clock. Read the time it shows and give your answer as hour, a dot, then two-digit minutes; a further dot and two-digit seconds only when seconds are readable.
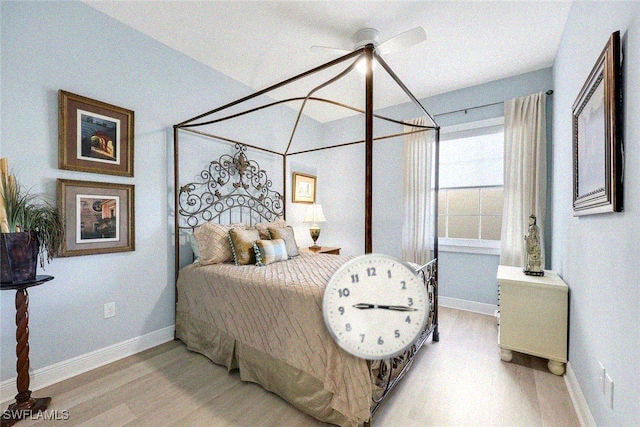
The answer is 9.17
